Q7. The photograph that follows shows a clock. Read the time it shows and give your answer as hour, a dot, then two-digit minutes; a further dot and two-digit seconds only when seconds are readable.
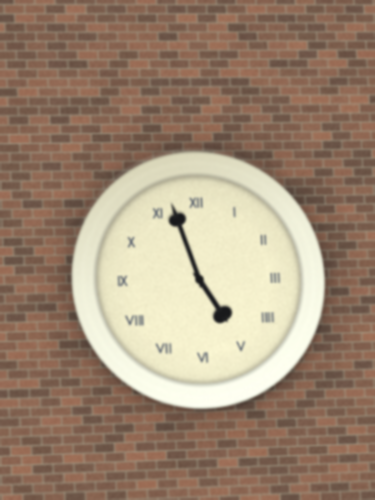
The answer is 4.57
